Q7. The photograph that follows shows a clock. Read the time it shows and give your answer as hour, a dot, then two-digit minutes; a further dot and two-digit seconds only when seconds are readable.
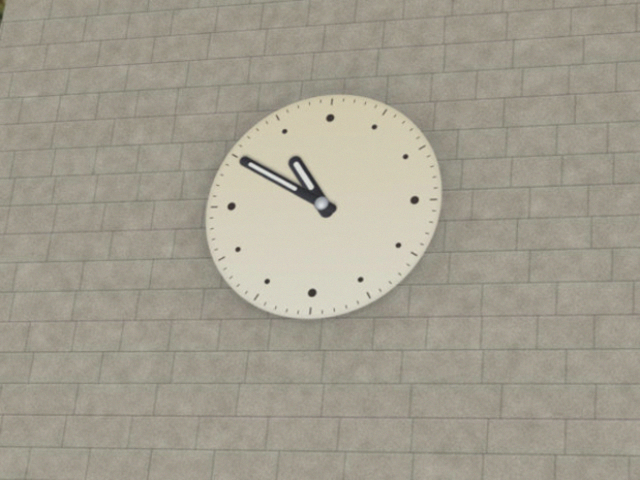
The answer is 10.50
